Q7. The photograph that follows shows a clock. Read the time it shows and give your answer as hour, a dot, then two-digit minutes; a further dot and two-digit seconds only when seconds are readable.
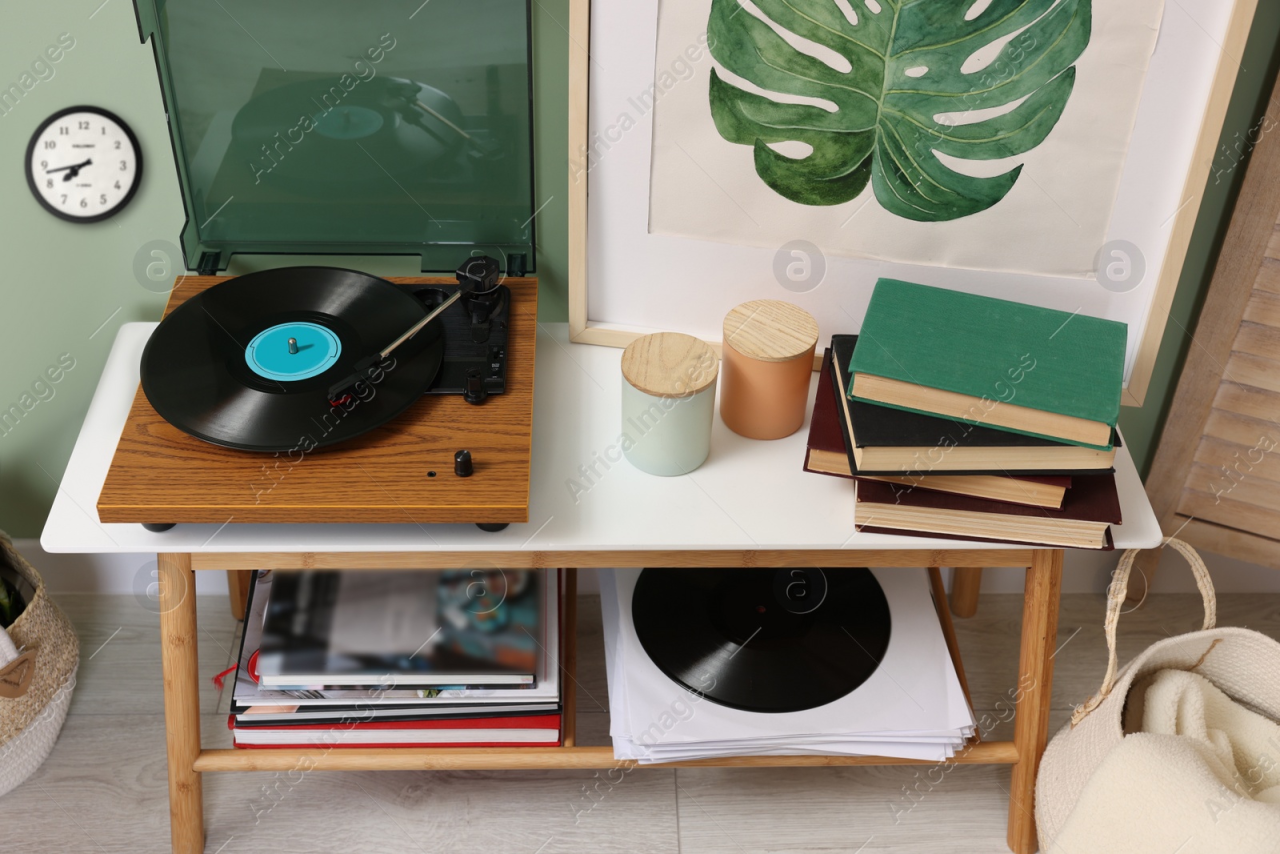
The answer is 7.43
